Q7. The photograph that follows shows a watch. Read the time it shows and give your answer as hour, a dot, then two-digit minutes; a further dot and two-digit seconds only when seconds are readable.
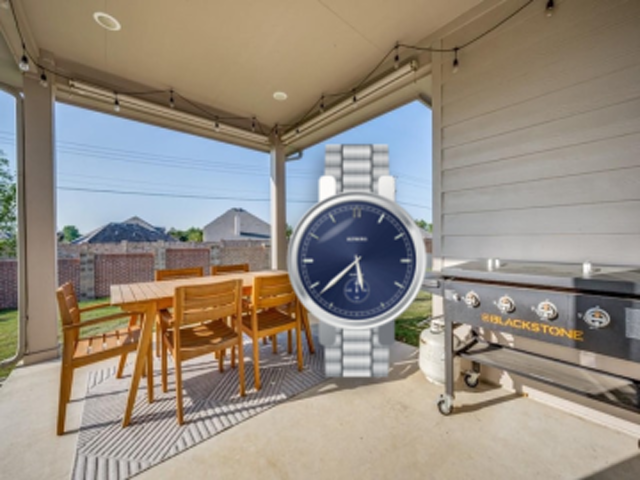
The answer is 5.38
